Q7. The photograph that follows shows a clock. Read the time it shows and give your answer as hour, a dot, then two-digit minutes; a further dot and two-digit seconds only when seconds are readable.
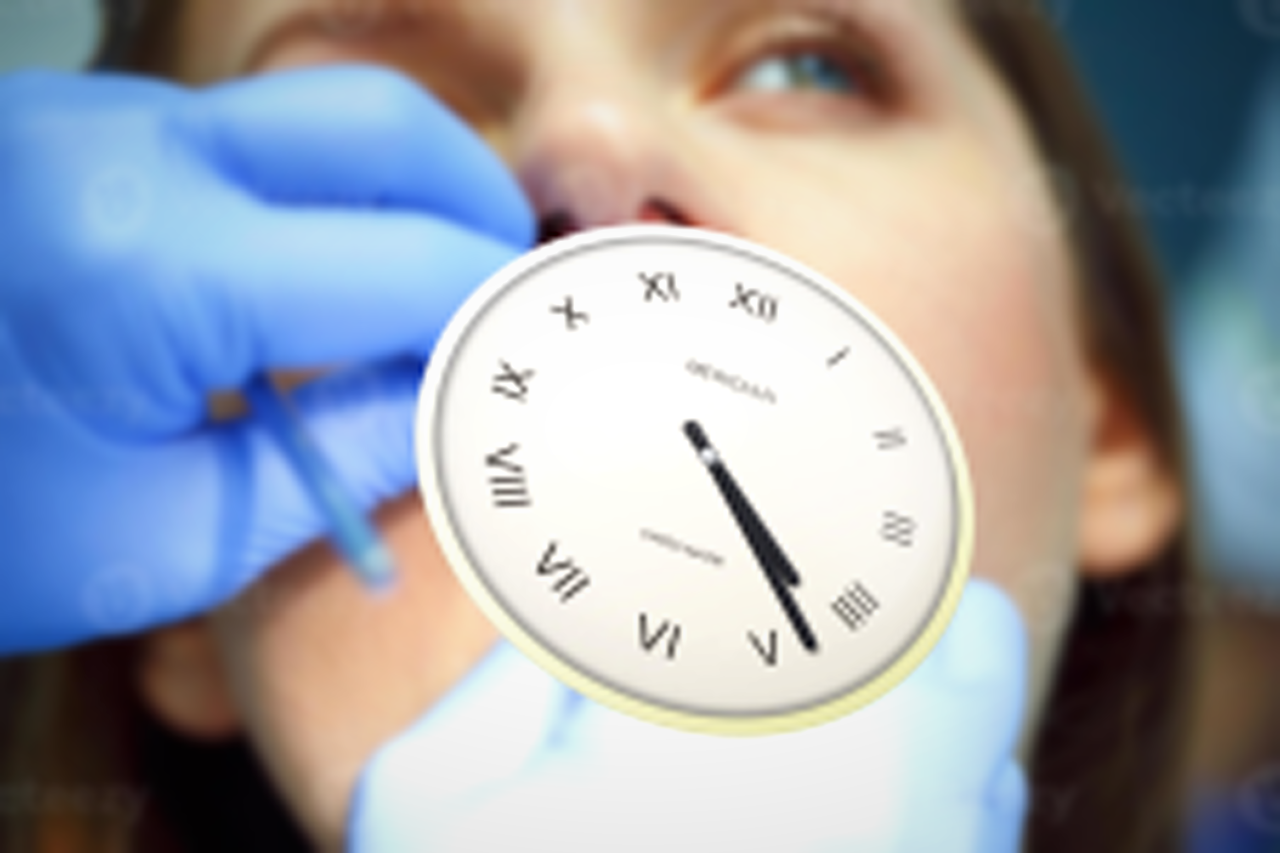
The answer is 4.23
